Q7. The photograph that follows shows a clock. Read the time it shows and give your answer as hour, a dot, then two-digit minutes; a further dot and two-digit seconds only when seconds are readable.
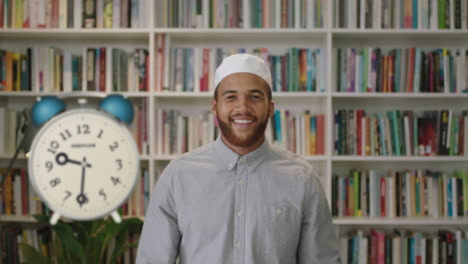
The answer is 9.31
